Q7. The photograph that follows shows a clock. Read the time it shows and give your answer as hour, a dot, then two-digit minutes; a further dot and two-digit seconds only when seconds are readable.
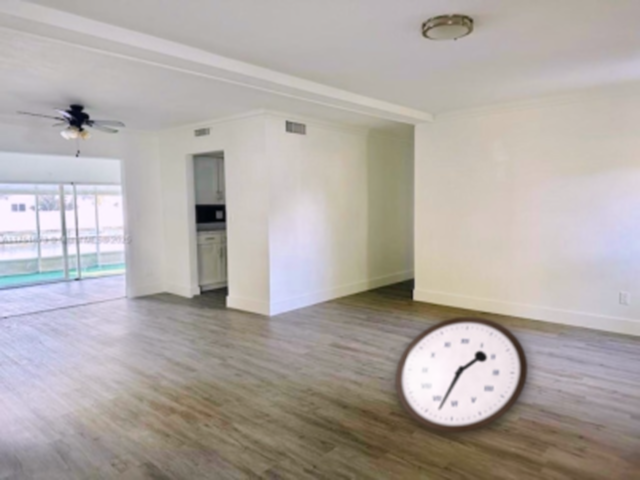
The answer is 1.33
